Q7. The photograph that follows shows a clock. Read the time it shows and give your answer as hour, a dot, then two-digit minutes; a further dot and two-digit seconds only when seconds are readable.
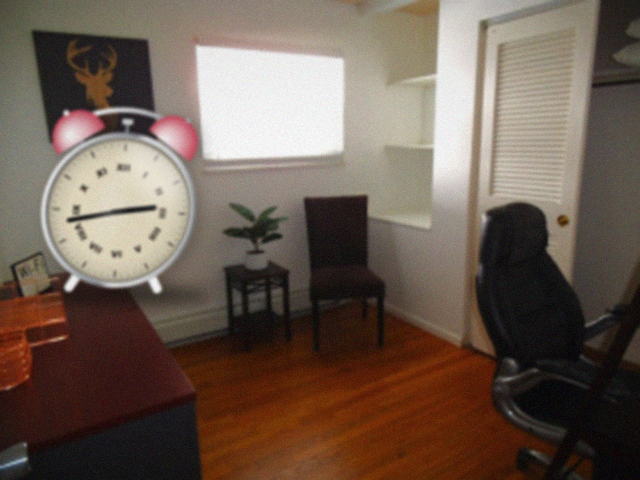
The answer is 2.43
